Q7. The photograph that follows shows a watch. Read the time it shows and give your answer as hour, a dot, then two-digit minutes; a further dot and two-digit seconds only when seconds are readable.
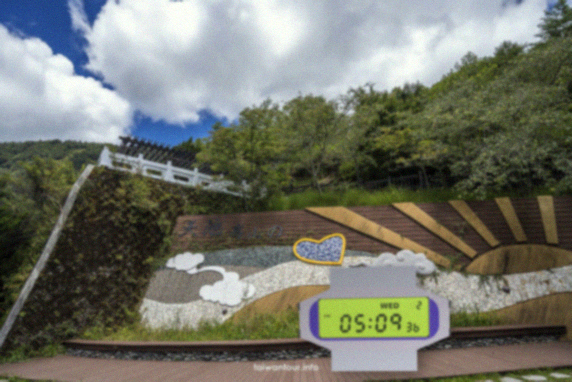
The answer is 5.09
